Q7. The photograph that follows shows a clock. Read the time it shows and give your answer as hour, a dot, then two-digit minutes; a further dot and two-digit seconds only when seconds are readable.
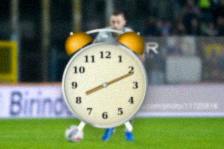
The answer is 8.11
